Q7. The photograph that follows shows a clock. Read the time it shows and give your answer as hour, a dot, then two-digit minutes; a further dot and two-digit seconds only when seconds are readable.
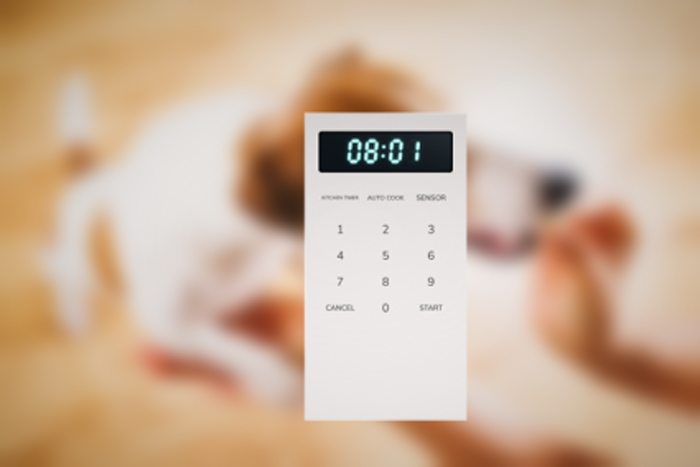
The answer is 8.01
